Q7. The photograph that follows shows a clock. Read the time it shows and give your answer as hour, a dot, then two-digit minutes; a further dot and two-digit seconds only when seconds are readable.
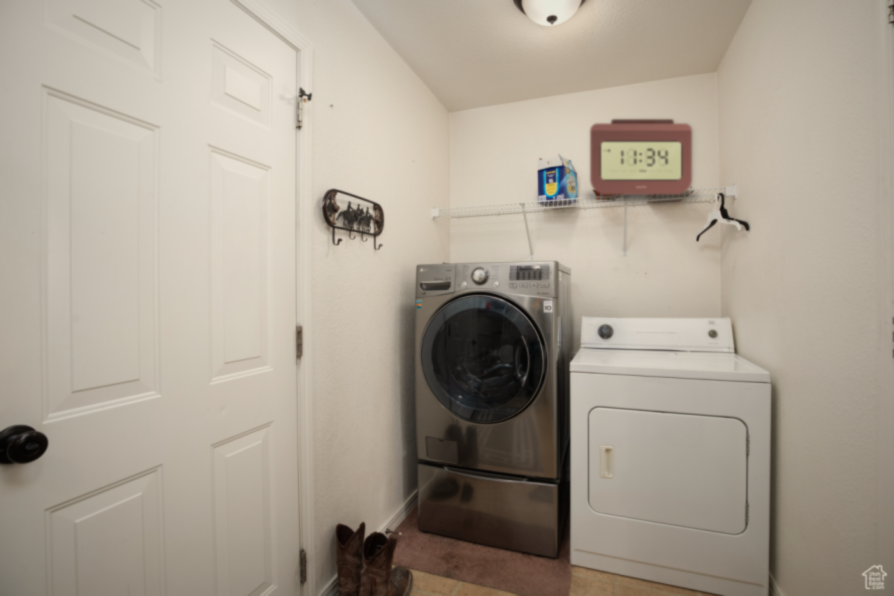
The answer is 11.34
